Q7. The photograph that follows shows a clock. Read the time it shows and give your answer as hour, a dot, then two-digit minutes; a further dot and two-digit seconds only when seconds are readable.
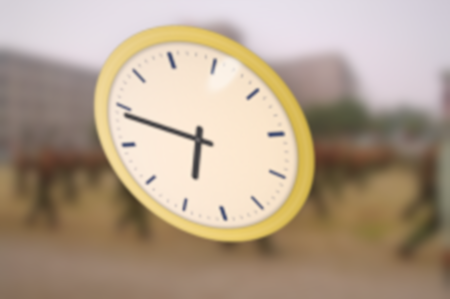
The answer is 6.49
